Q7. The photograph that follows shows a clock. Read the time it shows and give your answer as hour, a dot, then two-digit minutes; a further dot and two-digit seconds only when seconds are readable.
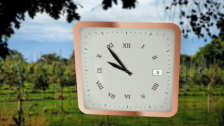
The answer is 9.54
